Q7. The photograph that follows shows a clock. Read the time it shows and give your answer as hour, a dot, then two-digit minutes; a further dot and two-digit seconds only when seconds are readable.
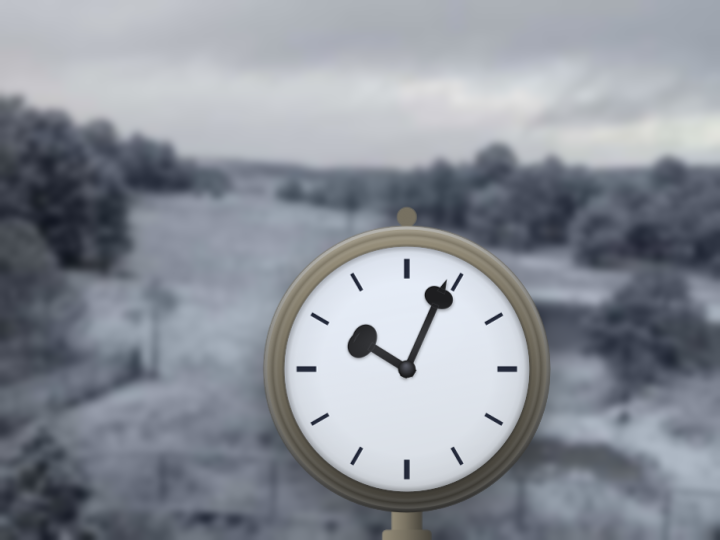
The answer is 10.04
